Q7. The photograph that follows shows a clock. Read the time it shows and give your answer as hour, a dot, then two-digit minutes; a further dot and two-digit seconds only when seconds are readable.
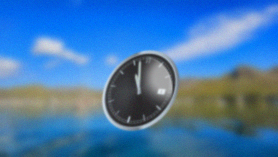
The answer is 10.57
